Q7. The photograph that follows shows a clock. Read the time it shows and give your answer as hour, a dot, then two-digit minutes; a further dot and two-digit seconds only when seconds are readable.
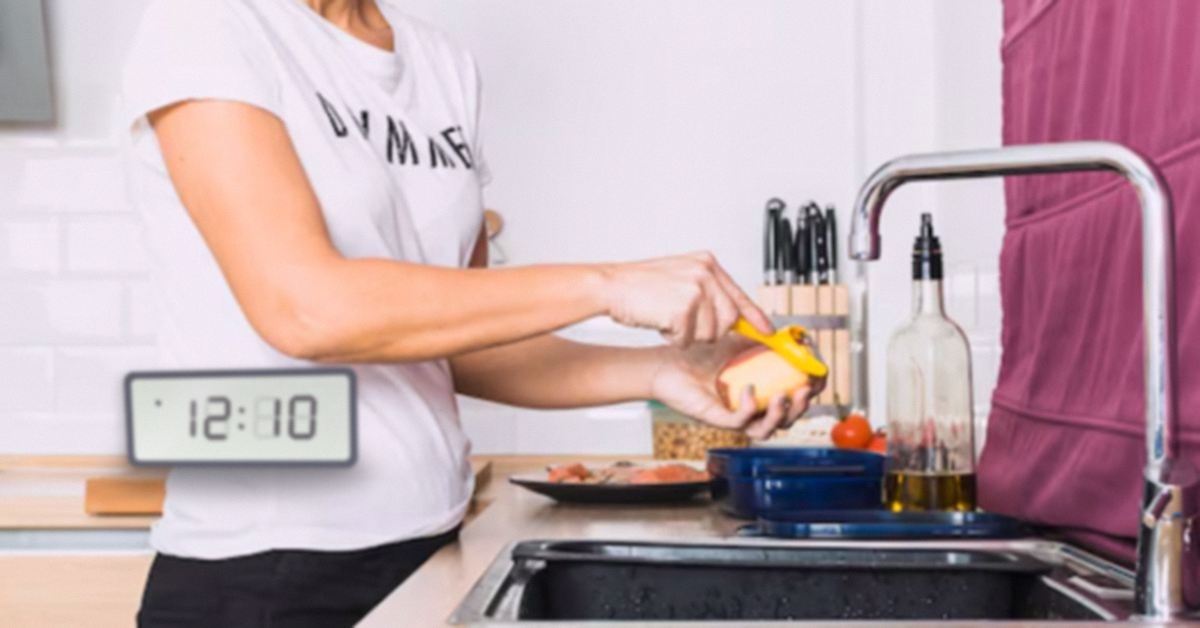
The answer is 12.10
